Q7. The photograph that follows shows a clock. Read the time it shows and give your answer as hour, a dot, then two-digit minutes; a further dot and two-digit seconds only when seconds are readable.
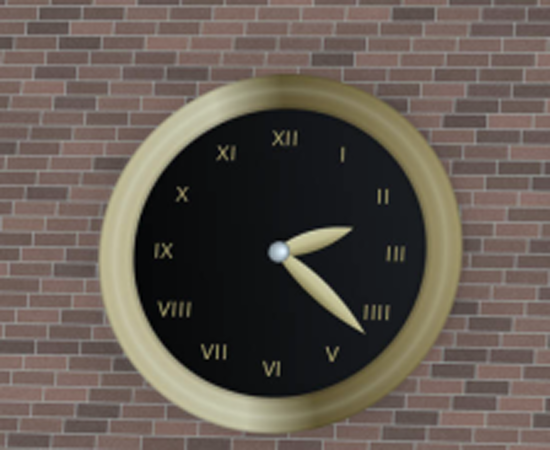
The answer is 2.22
